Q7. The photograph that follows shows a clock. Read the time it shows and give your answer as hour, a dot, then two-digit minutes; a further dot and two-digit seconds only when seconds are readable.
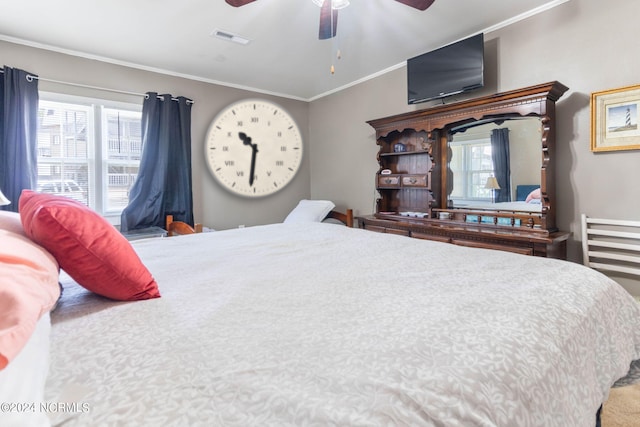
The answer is 10.31
